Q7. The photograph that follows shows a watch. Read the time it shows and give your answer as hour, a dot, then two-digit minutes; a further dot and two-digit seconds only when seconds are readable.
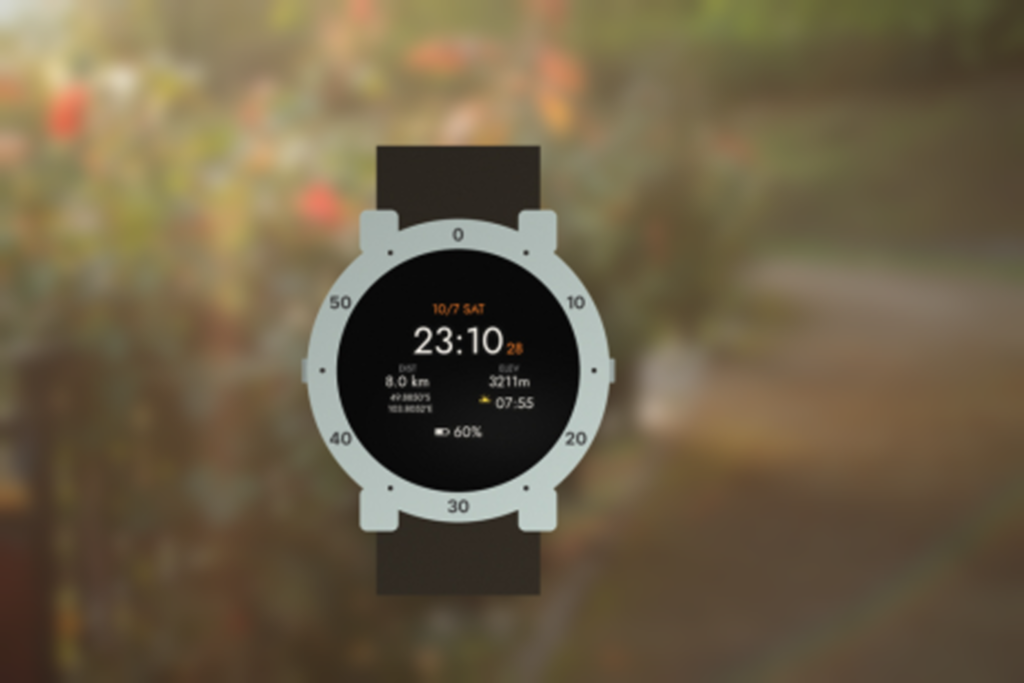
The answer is 23.10
